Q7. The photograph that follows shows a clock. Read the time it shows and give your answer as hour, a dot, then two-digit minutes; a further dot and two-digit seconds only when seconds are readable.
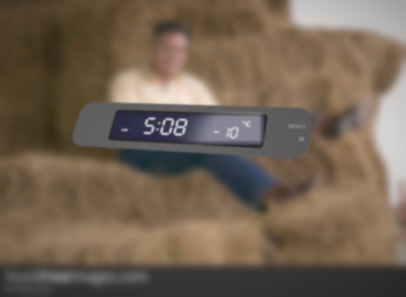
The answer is 5.08
